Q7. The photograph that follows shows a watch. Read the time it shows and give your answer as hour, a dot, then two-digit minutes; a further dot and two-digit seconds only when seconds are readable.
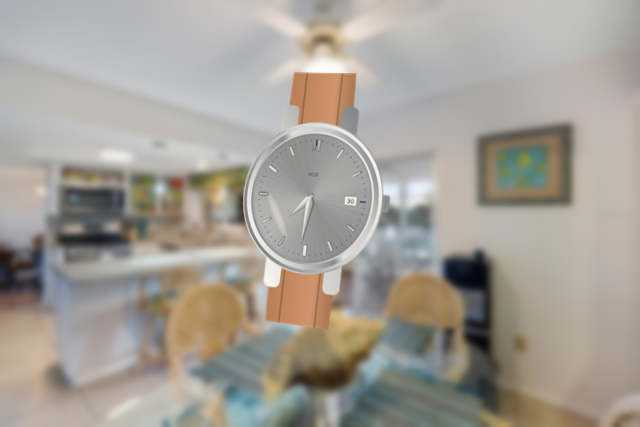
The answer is 7.31
